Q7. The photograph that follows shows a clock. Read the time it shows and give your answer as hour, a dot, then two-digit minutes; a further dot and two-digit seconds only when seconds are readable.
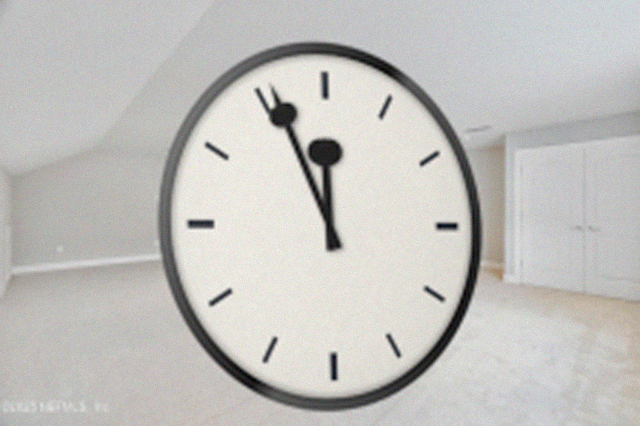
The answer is 11.56
